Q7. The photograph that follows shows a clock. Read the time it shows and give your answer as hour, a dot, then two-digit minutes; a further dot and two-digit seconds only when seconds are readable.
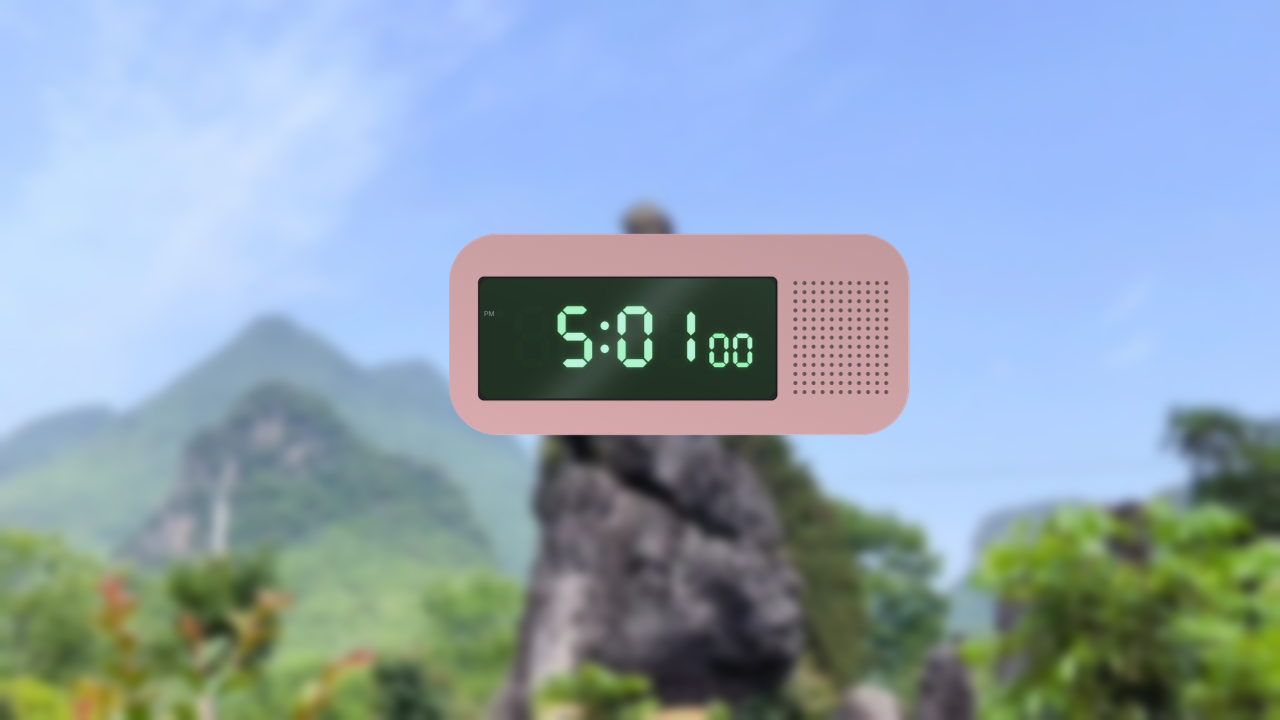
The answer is 5.01.00
